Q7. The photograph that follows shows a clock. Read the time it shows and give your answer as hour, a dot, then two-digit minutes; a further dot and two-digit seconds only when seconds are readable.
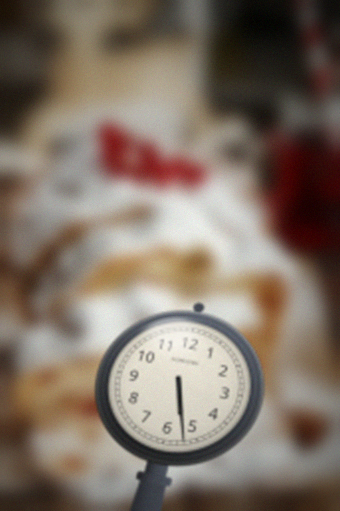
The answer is 5.27
